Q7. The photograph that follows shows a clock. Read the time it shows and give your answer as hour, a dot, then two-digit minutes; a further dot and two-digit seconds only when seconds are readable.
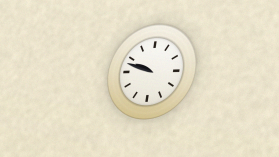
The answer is 9.48
